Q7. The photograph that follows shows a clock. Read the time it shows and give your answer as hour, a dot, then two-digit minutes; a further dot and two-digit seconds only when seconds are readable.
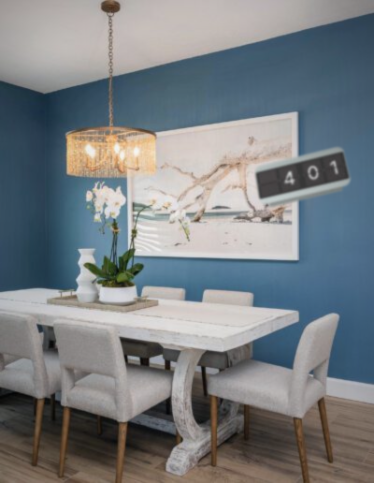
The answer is 4.01
